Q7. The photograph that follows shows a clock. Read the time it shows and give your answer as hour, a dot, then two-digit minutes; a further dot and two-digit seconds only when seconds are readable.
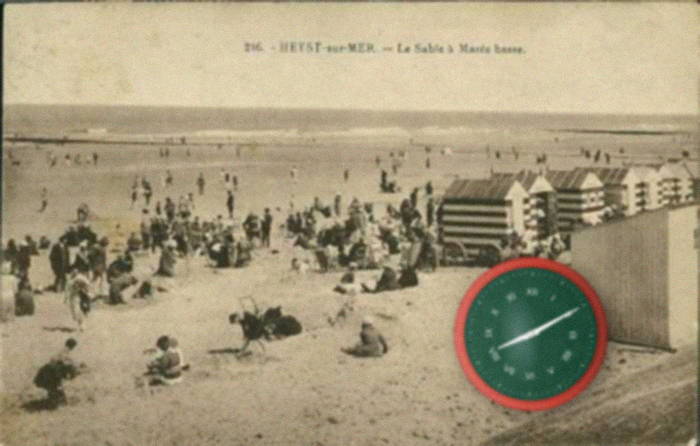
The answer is 8.10
